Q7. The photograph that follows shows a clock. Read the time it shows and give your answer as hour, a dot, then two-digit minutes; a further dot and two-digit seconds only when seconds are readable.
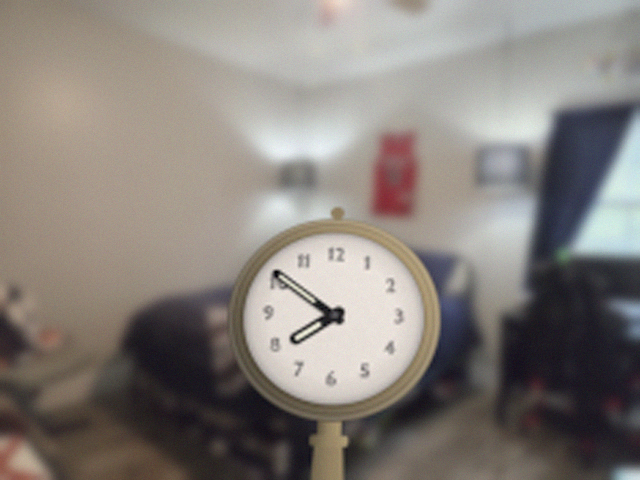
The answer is 7.51
